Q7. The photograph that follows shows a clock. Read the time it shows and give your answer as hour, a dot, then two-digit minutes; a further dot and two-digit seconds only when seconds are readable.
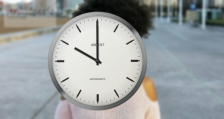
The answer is 10.00
